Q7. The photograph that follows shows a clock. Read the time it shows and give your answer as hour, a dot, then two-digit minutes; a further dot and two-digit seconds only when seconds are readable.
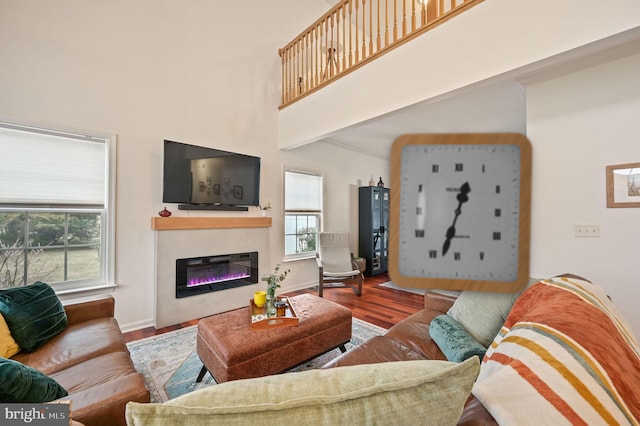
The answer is 12.33
